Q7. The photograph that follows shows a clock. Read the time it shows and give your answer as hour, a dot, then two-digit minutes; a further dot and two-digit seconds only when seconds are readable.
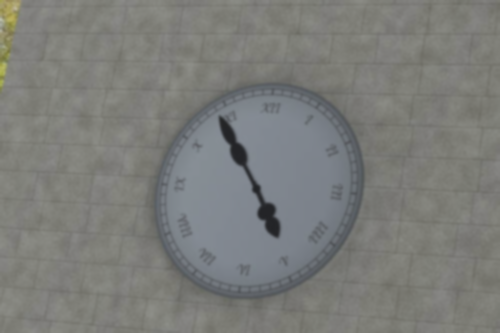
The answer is 4.54
